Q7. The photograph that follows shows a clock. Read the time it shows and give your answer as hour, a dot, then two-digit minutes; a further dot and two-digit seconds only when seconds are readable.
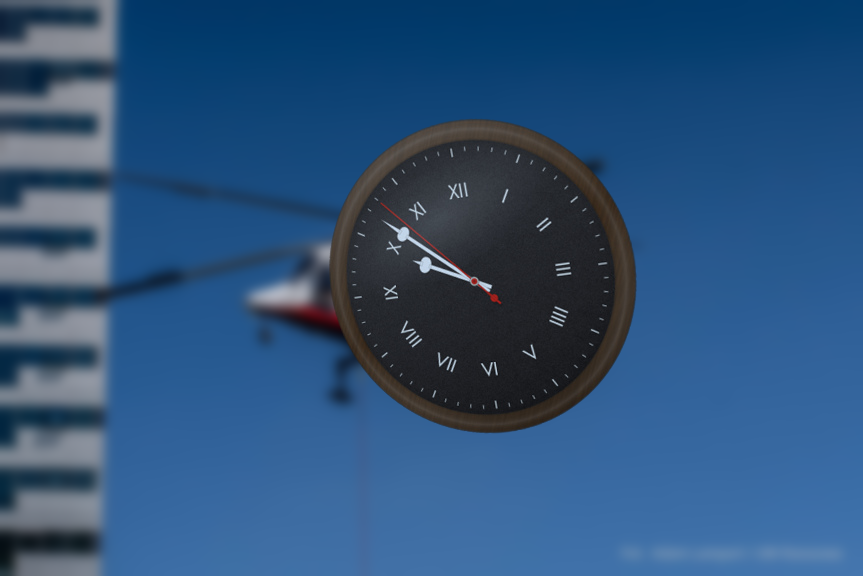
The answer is 9.51.53
